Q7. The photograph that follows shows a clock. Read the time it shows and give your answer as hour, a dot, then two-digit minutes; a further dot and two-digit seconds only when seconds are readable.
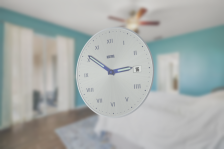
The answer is 2.51
